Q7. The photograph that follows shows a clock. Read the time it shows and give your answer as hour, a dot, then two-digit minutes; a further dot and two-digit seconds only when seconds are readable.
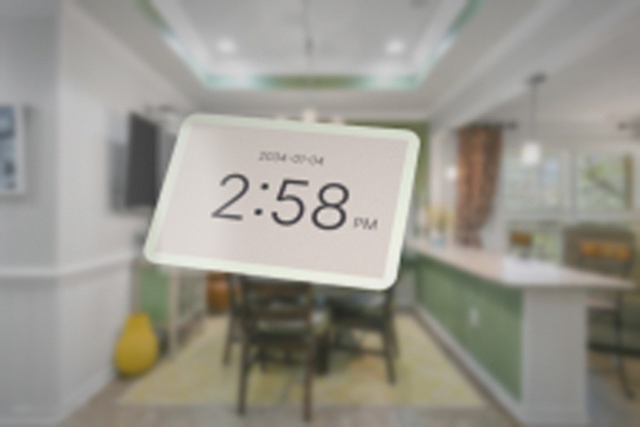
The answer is 2.58
